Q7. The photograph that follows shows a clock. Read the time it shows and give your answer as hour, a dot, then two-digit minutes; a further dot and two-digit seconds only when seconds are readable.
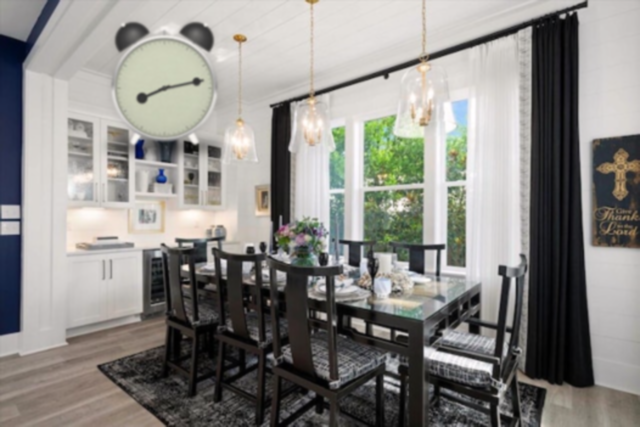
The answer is 8.13
